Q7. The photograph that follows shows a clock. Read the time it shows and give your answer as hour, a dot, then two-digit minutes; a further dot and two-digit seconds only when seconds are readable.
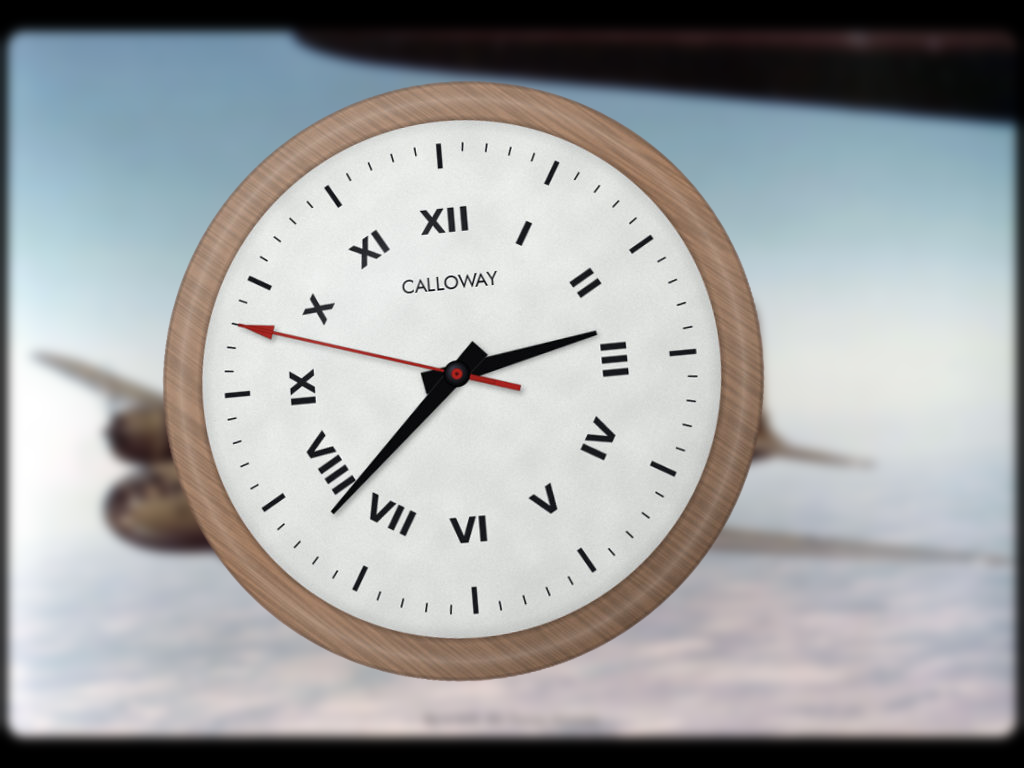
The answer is 2.37.48
